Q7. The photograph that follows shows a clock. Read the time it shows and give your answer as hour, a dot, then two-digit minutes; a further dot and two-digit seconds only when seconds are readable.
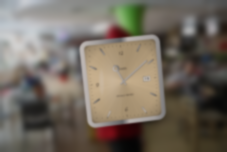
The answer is 11.09
